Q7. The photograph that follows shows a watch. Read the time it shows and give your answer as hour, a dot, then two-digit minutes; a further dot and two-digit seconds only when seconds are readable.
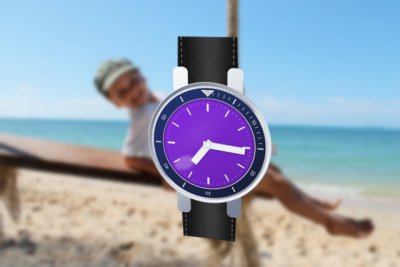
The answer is 7.16
